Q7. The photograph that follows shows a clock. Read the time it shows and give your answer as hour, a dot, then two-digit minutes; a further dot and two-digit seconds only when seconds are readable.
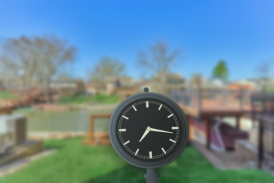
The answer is 7.17
